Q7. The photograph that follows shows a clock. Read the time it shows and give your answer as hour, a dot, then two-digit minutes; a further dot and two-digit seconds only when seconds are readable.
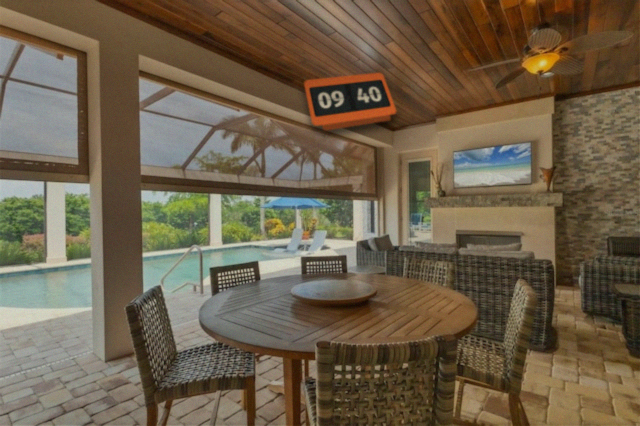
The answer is 9.40
